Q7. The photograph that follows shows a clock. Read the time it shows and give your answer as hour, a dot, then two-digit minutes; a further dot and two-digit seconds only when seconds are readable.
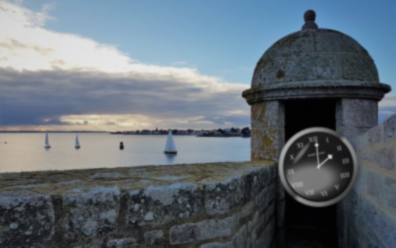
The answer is 2.01
